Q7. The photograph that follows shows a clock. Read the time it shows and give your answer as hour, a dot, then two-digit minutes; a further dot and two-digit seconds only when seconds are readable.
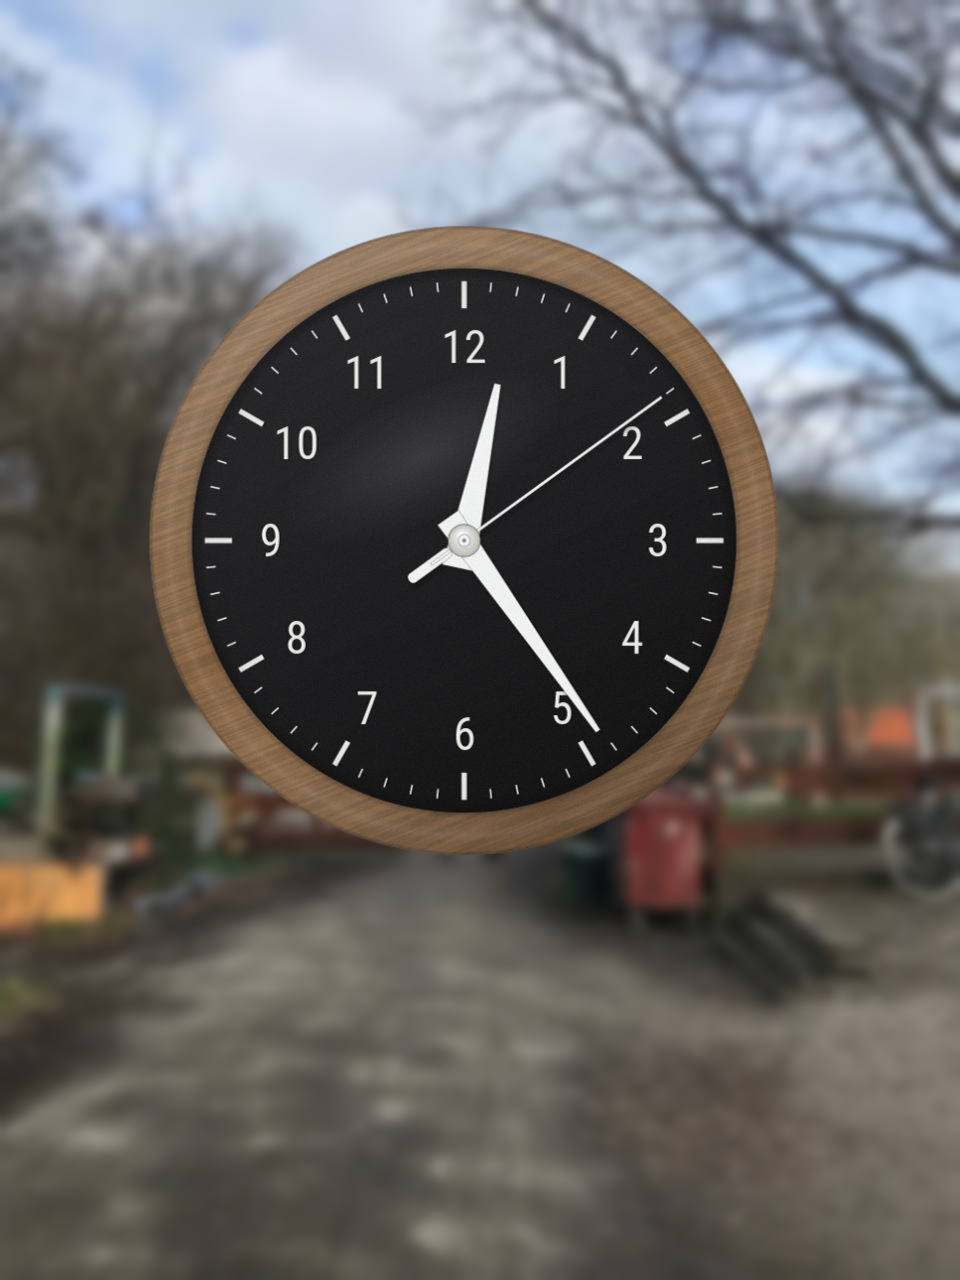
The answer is 12.24.09
